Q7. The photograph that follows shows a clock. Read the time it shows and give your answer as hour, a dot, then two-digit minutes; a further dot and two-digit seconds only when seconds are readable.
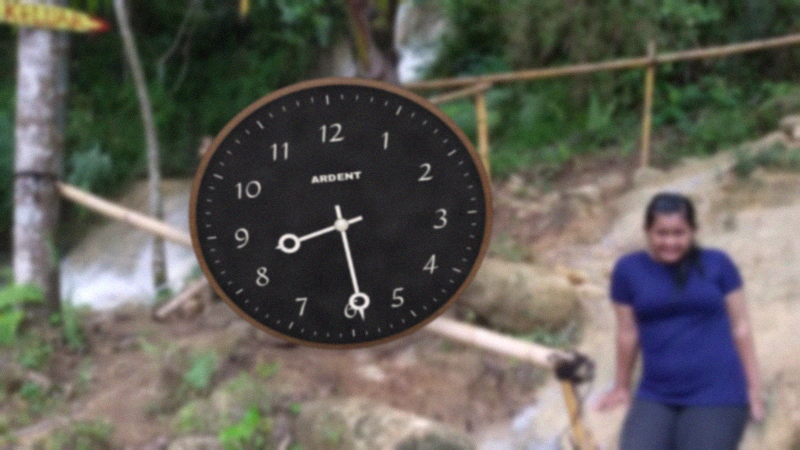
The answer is 8.29
